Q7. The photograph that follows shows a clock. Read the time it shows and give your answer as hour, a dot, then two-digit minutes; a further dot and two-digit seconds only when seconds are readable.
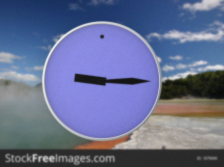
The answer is 9.15
